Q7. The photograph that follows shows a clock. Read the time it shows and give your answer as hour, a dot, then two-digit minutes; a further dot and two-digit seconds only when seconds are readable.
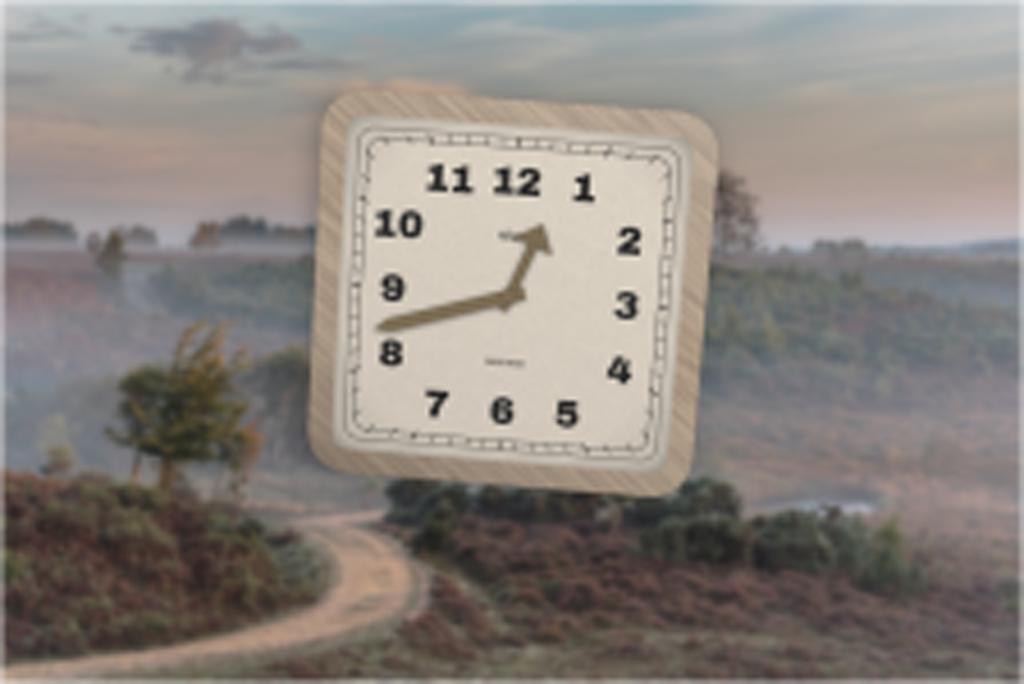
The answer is 12.42
